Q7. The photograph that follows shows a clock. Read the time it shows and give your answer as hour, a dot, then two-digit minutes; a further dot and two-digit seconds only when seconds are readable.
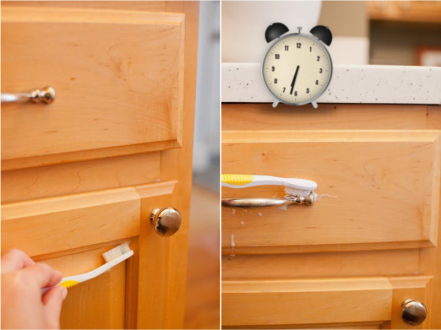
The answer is 6.32
